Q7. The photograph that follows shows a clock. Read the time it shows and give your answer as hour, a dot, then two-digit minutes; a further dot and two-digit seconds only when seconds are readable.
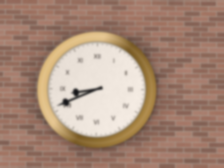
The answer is 8.41
